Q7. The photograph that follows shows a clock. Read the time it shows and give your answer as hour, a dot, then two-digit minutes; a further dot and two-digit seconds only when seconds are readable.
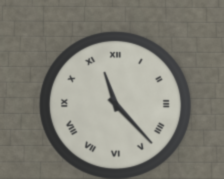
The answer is 11.23
